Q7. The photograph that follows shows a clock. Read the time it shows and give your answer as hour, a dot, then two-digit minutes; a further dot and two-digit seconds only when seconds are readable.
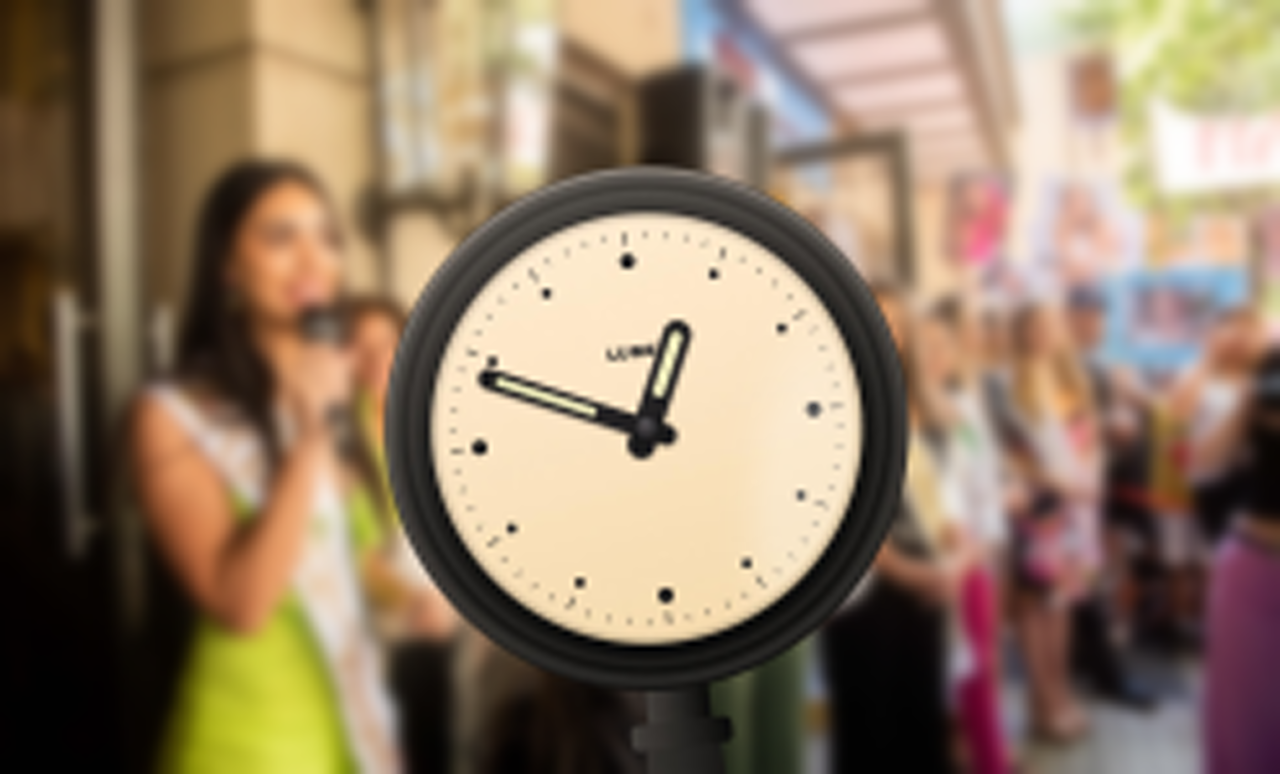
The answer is 12.49
